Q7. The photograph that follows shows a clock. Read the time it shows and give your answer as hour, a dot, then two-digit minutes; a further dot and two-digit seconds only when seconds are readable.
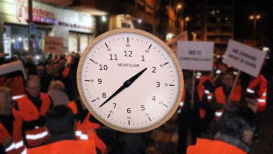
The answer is 1.38
